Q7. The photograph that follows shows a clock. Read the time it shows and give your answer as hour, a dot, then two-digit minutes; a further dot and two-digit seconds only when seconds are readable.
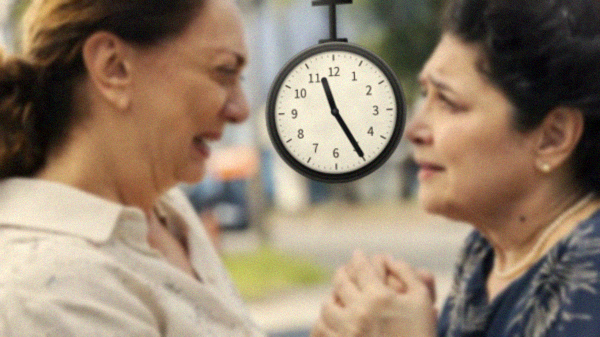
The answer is 11.25
